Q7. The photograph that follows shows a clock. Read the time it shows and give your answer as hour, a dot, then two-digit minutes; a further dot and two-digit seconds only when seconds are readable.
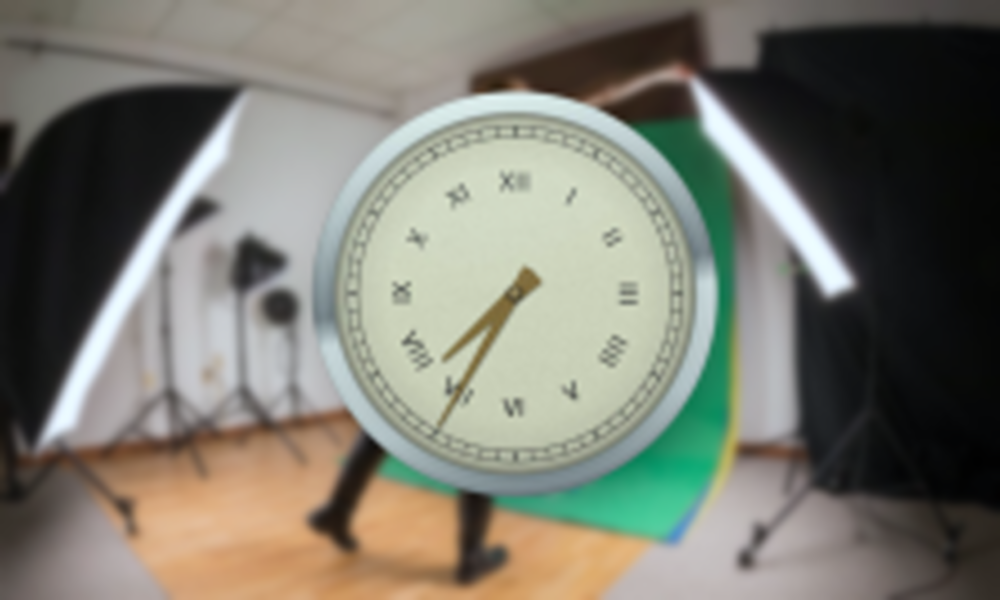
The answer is 7.35
